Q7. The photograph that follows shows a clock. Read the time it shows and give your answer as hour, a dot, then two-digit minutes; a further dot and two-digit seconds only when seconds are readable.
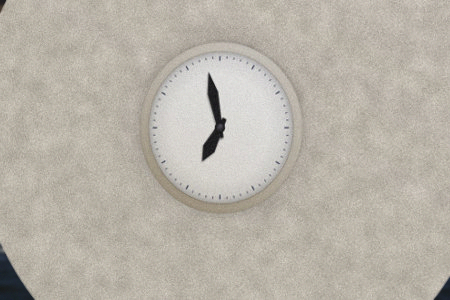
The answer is 6.58
